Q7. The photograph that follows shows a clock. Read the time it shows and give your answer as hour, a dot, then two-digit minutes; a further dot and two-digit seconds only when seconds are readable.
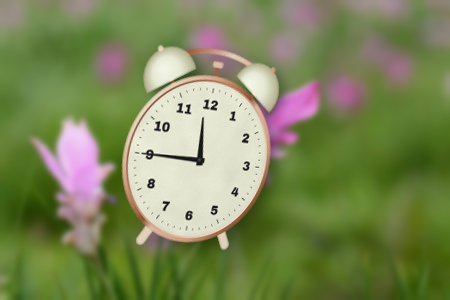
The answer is 11.45
